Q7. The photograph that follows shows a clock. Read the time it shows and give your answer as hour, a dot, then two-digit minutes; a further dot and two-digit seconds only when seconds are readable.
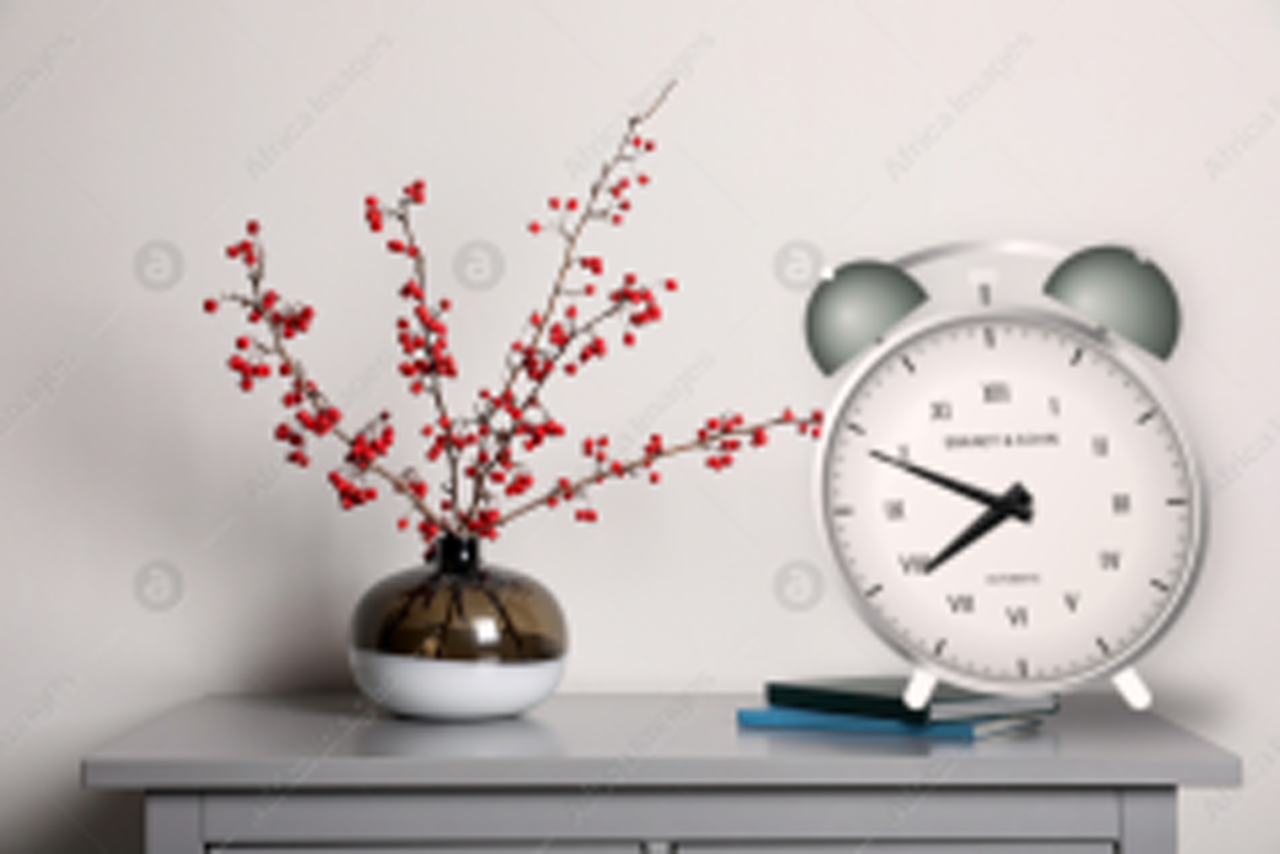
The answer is 7.49
